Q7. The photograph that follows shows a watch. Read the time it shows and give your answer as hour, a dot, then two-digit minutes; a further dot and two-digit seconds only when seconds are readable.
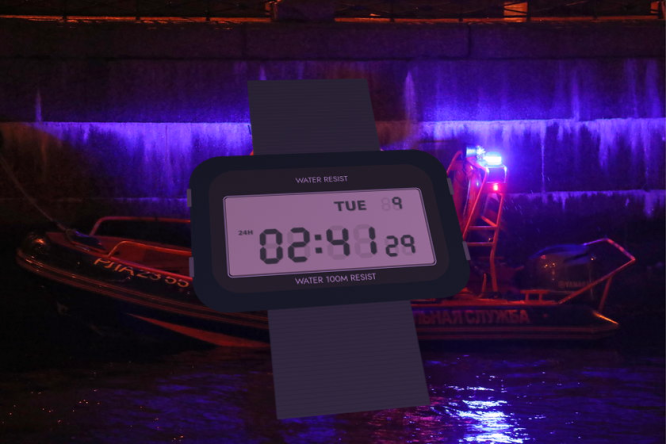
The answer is 2.41.29
